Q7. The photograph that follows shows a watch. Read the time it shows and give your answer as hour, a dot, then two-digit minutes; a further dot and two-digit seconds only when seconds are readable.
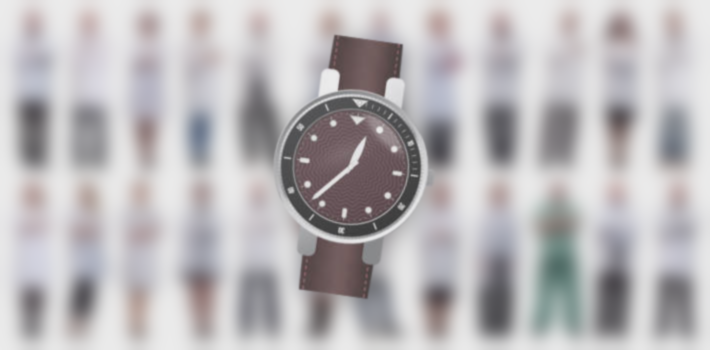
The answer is 12.37
